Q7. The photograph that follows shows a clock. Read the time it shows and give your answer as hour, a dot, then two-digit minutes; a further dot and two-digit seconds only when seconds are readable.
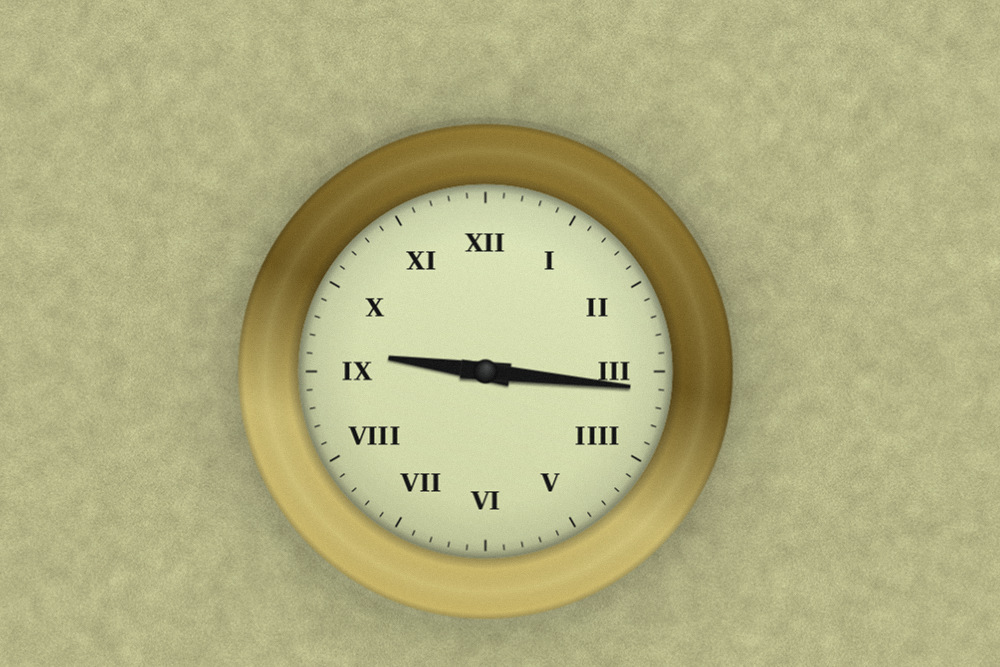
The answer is 9.16
